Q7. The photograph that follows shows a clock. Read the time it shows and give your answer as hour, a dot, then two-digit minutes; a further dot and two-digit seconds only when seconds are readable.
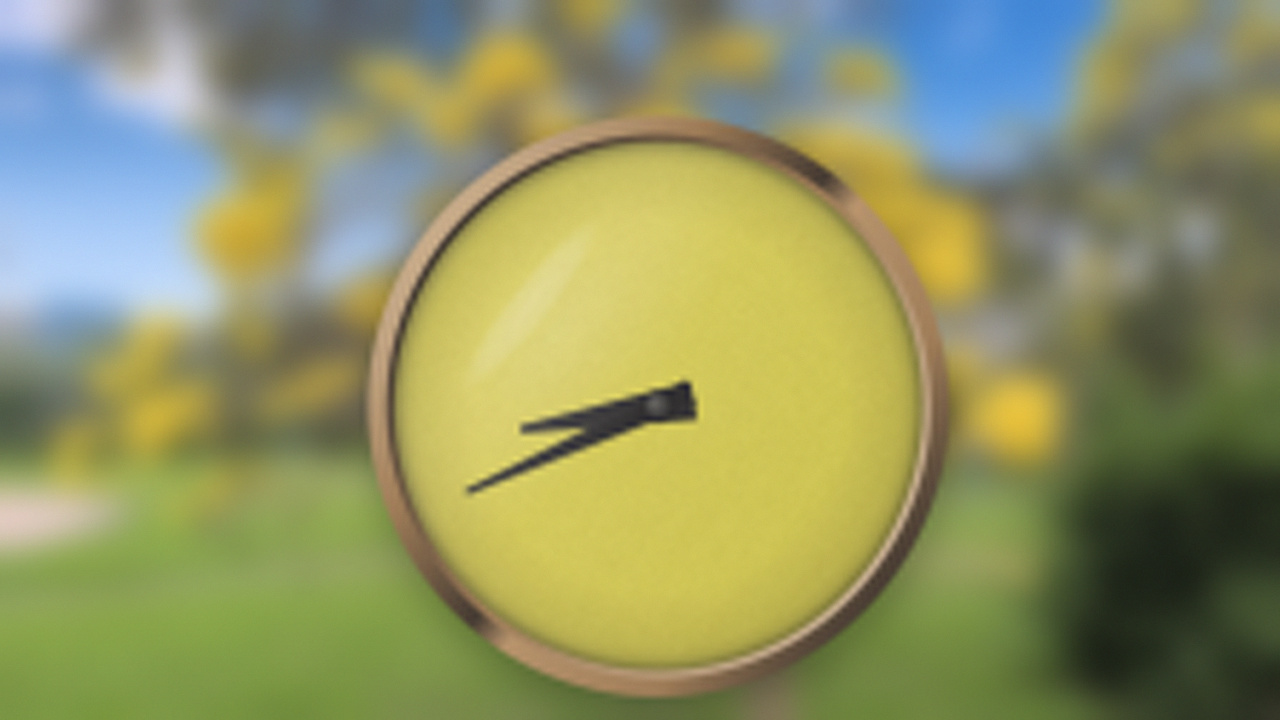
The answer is 8.41
